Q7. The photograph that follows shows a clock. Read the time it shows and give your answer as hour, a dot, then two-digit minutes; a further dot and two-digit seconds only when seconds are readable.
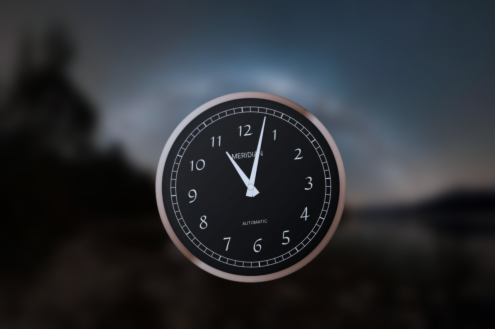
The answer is 11.03
